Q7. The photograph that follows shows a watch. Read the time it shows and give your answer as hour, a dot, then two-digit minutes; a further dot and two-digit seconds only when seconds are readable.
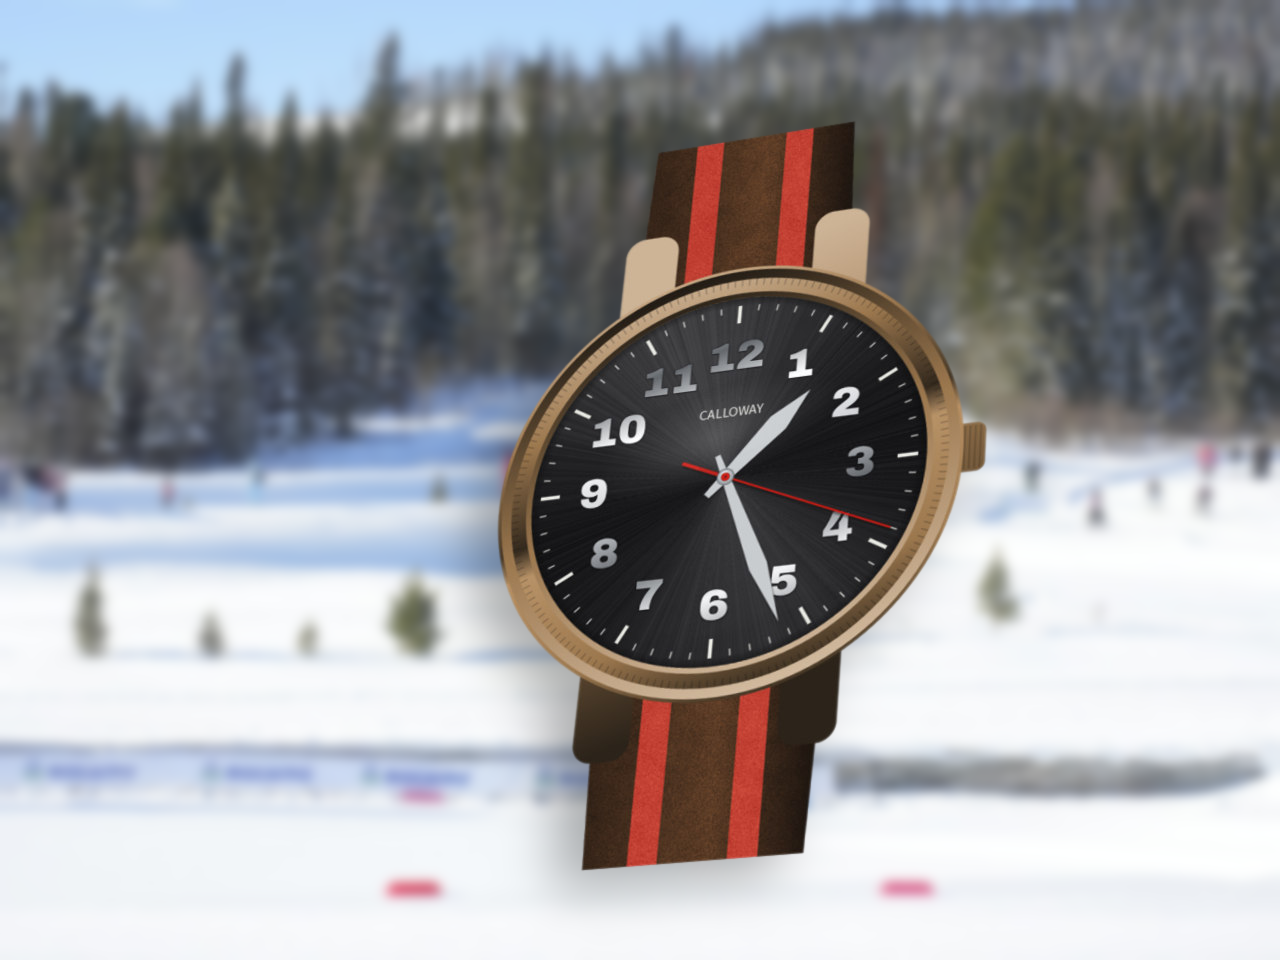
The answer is 1.26.19
